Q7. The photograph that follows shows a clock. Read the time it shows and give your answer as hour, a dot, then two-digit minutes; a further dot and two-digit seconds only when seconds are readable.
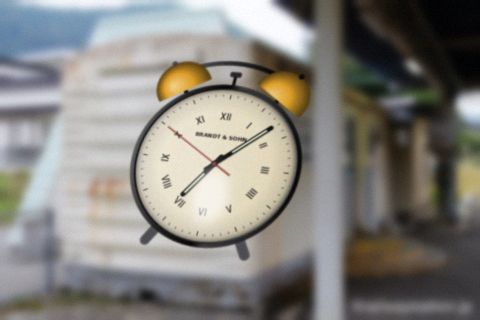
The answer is 7.07.50
